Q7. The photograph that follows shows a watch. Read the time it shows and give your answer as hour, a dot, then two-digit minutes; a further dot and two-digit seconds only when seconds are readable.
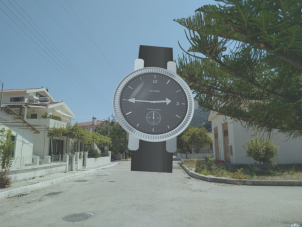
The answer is 2.45
